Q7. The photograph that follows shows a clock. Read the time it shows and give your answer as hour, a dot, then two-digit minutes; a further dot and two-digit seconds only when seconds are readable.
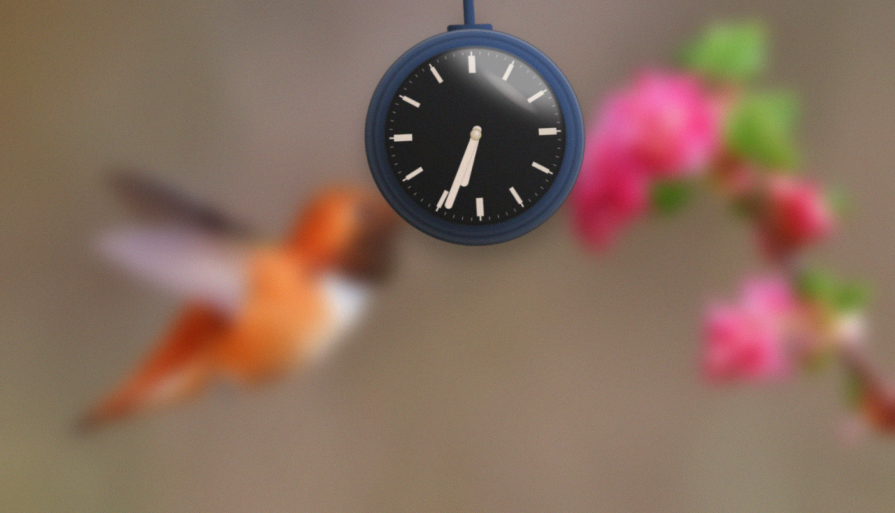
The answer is 6.34
